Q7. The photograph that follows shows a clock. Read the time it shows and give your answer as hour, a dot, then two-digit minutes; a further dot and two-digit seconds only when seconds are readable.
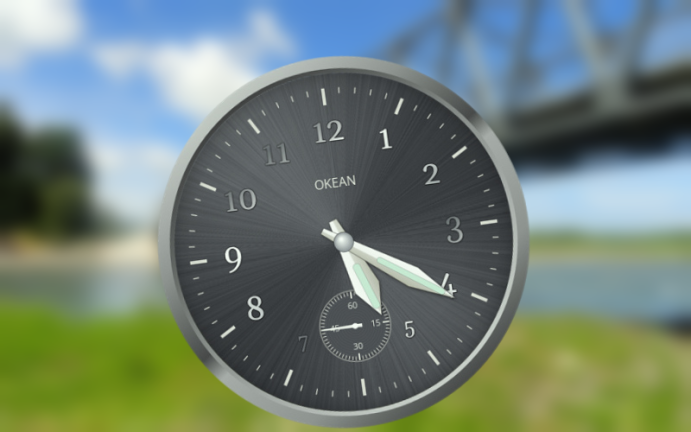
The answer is 5.20.45
